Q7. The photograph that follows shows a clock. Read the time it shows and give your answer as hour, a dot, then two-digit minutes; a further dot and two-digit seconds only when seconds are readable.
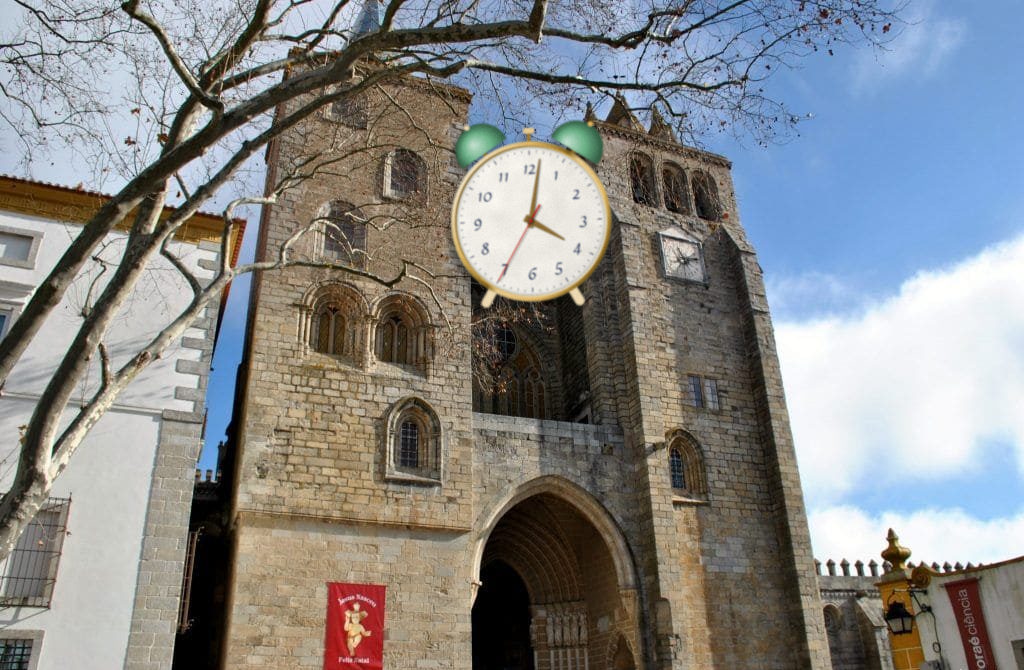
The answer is 4.01.35
